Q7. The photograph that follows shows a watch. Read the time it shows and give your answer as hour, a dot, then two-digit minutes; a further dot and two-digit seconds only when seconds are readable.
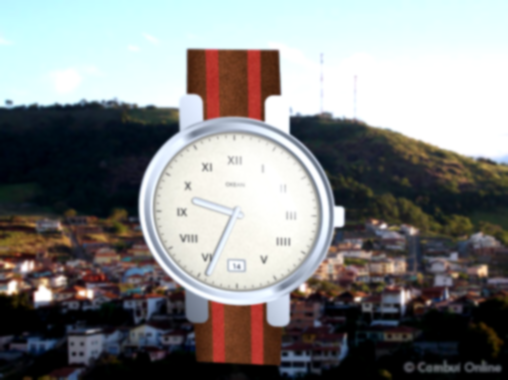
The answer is 9.34
